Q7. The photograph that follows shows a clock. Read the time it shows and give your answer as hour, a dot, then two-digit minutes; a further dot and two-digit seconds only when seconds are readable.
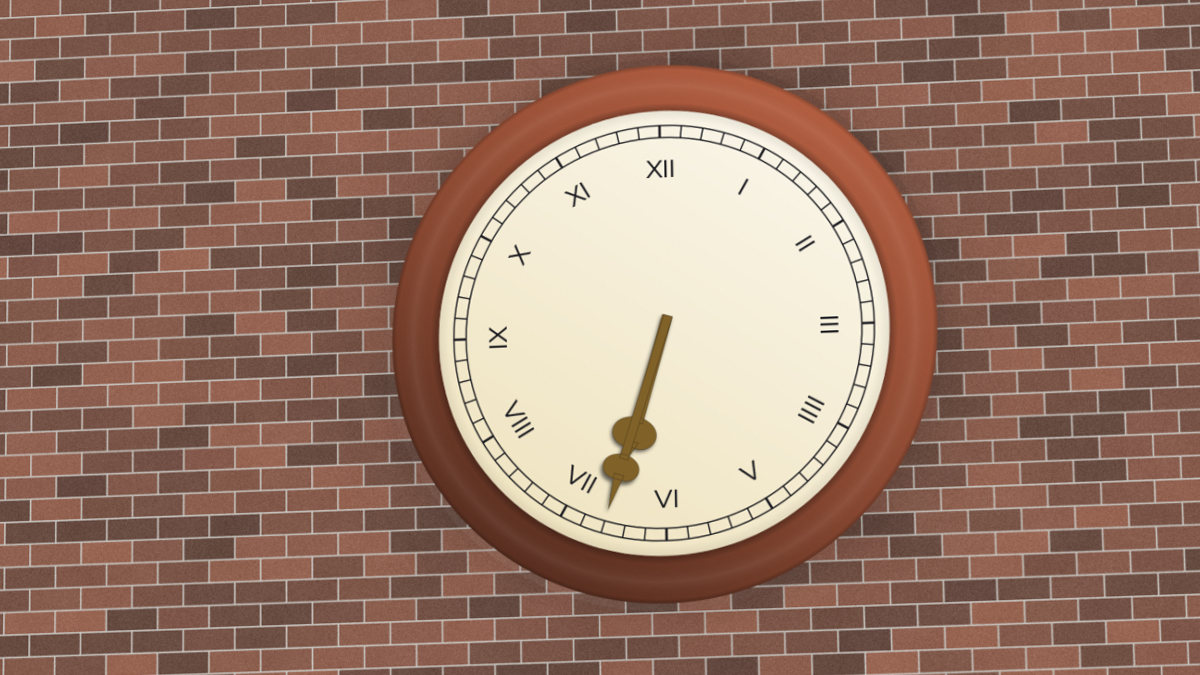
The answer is 6.33
